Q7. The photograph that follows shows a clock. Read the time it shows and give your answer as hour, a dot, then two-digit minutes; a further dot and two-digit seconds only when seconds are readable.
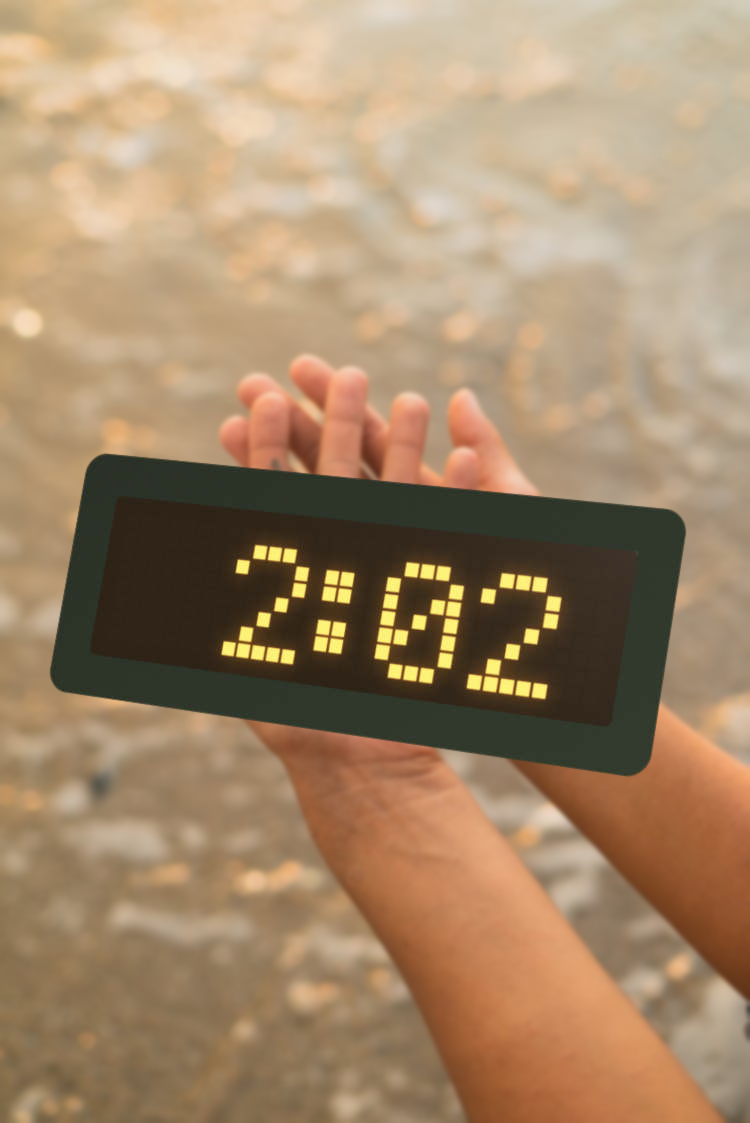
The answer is 2.02
